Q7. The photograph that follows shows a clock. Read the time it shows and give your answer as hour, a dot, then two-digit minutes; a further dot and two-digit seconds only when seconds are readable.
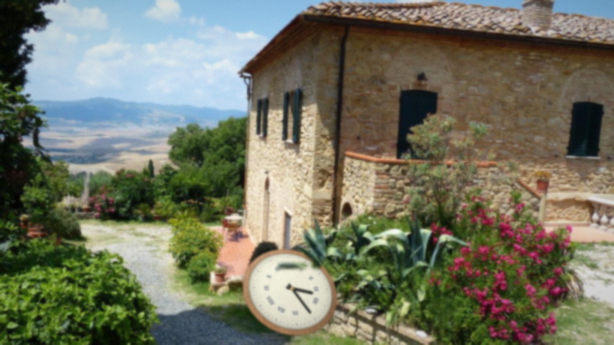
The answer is 3.25
